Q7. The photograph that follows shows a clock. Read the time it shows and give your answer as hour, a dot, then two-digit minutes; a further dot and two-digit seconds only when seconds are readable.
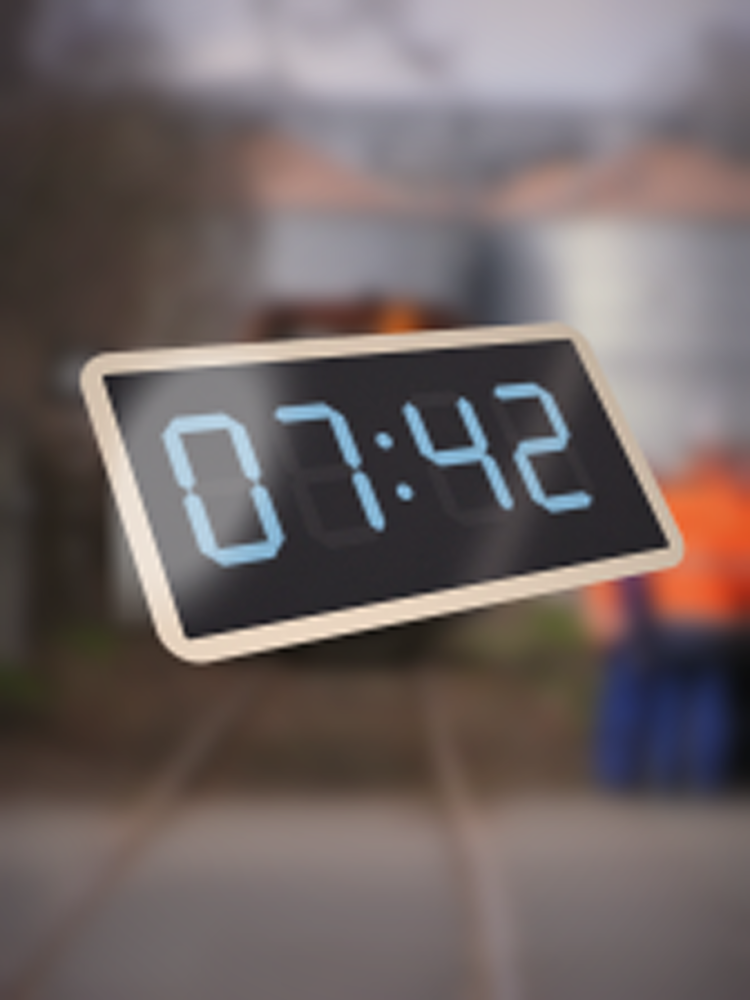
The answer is 7.42
